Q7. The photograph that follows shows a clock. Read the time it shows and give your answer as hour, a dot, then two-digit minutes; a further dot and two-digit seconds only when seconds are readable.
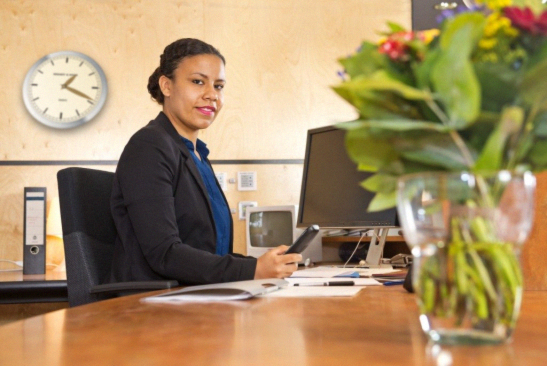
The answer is 1.19
